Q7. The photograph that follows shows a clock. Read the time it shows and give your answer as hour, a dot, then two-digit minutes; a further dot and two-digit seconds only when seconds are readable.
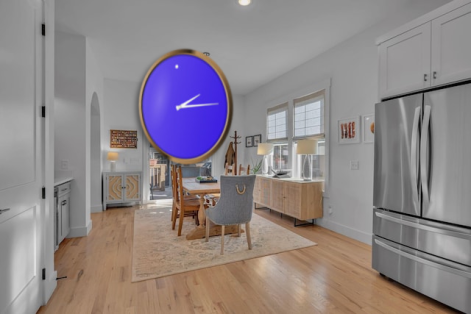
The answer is 2.15
